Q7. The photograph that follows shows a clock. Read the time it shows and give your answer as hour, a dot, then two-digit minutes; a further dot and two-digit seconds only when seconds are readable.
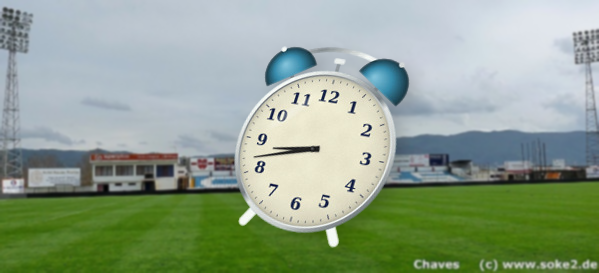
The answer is 8.42
